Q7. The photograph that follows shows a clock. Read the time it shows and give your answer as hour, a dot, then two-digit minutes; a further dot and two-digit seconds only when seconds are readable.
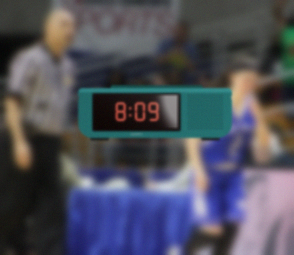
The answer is 8.09
